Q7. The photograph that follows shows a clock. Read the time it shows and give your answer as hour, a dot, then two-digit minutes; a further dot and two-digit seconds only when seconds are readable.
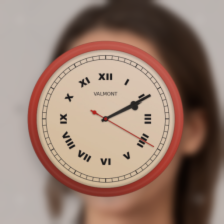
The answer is 2.10.20
